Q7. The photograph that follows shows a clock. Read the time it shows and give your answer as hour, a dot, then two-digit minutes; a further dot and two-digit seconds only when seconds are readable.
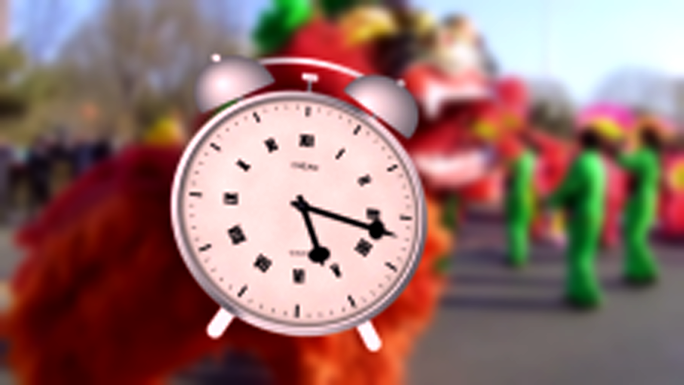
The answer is 5.17
